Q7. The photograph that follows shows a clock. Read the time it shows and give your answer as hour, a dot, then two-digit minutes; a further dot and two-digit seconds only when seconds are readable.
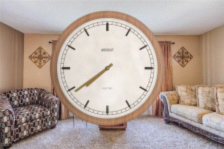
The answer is 7.39
